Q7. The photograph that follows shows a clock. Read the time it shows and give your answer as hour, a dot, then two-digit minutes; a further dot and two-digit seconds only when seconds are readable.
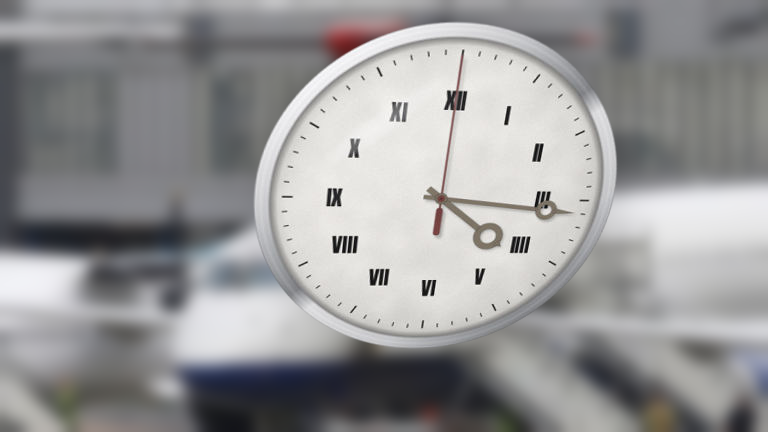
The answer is 4.16.00
